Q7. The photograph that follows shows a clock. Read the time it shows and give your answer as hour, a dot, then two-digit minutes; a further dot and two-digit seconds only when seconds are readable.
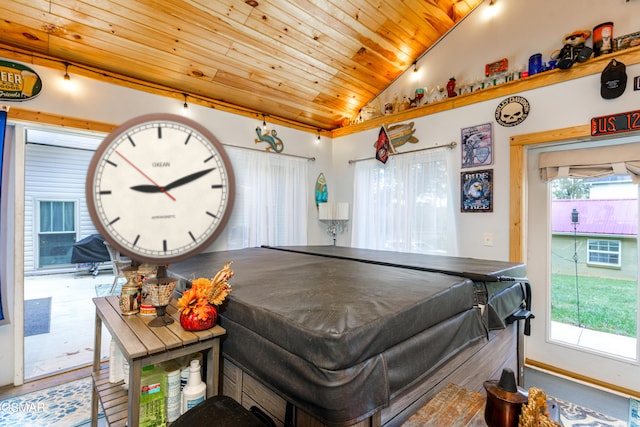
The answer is 9.11.52
